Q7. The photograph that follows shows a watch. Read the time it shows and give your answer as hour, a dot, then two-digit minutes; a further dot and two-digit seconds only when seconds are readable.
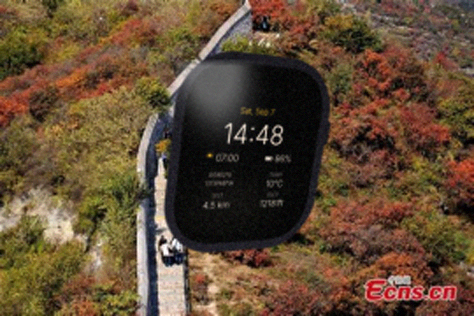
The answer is 14.48
